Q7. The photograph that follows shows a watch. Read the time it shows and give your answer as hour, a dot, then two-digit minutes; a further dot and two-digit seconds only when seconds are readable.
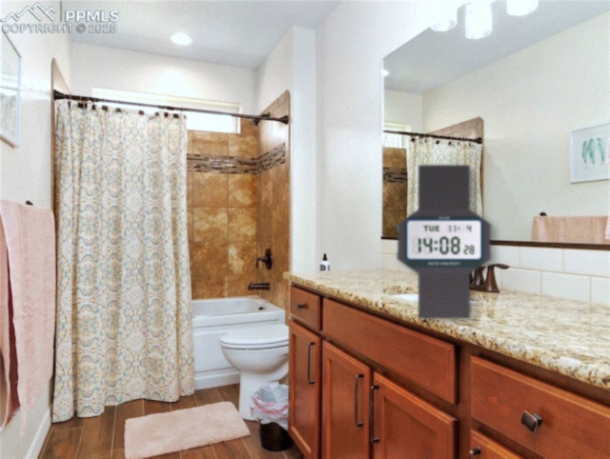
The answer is 14.08
